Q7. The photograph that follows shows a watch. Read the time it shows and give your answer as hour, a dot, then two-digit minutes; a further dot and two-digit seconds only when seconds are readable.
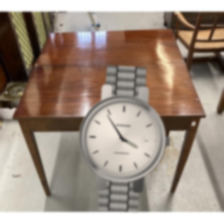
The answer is 3.54
